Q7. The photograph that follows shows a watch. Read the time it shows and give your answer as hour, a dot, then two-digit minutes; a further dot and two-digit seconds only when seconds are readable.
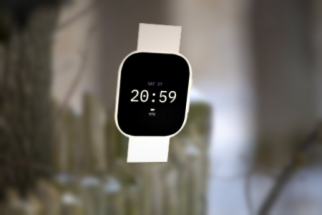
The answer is 20.59
